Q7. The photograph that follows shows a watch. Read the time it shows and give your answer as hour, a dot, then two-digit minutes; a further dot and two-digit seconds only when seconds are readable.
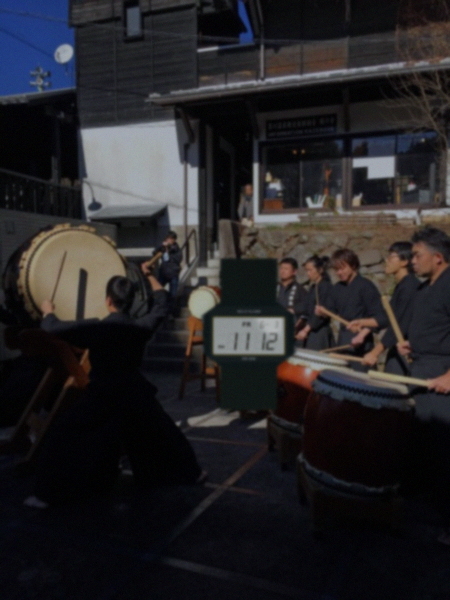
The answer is 11.12
